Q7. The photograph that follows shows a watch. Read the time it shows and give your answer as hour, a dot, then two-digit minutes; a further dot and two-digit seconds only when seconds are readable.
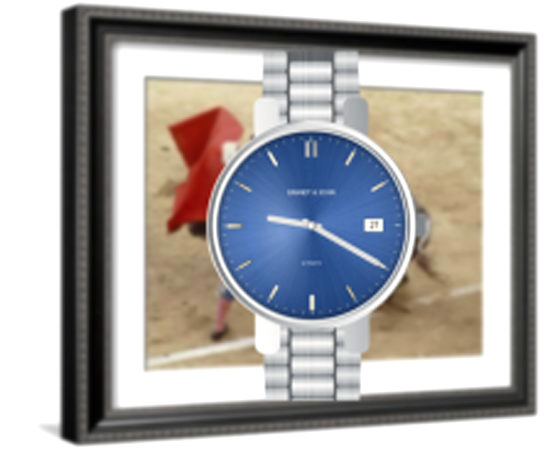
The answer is 9.20
